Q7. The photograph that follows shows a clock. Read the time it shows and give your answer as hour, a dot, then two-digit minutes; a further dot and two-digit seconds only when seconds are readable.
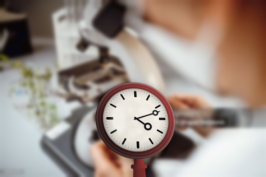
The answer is 4.12
